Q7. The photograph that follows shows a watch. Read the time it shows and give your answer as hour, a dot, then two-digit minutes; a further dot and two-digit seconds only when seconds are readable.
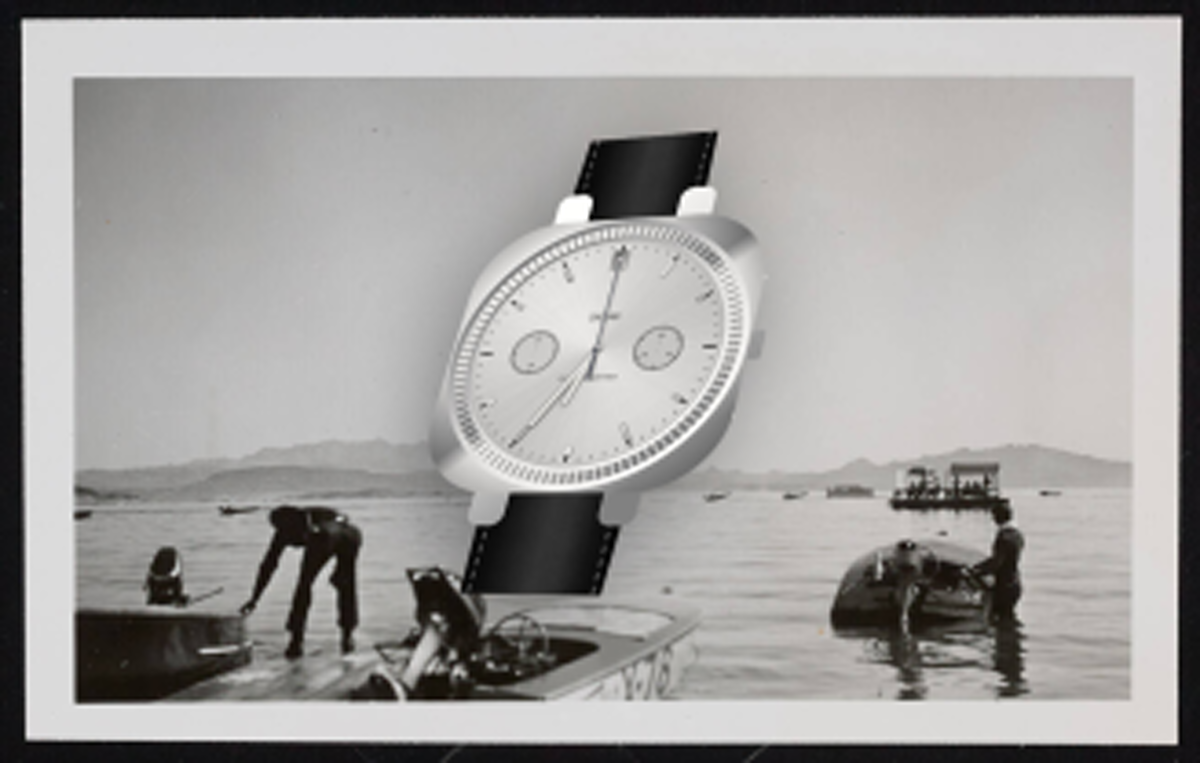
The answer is 6.35
